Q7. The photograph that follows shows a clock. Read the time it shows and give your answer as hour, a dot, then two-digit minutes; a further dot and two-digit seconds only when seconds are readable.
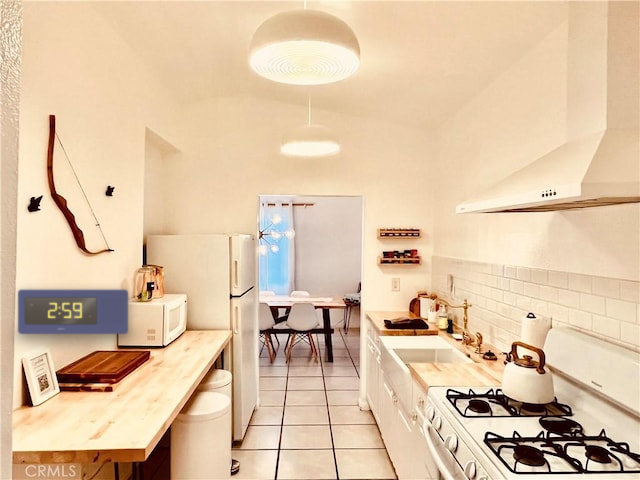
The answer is 2.59
